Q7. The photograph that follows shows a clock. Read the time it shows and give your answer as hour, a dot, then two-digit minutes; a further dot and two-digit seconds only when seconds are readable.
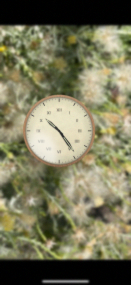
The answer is 10.24
